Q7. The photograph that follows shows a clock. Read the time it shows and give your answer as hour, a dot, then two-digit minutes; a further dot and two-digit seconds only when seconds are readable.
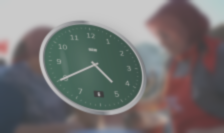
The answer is 4.40
